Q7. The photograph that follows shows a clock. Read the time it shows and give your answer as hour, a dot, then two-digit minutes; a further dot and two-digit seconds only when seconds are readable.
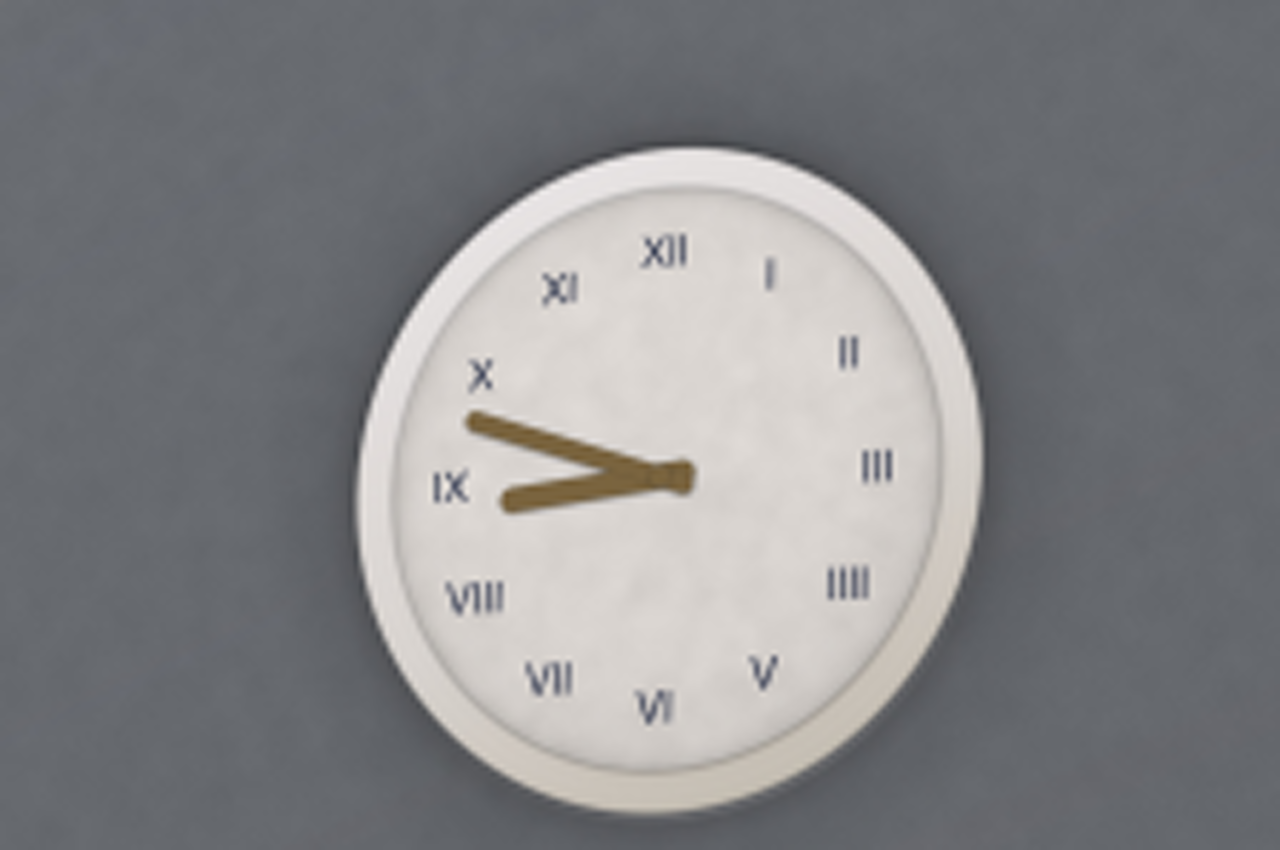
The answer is 8.48
